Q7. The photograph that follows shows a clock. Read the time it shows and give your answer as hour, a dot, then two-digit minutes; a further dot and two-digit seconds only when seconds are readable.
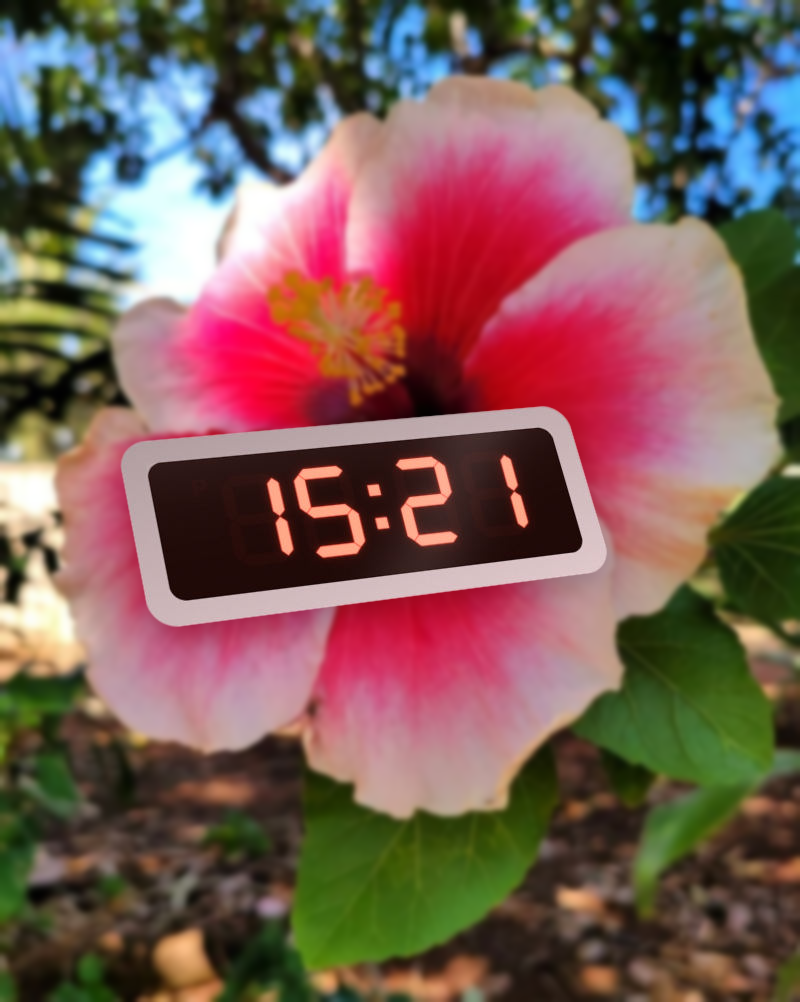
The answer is 15.21
